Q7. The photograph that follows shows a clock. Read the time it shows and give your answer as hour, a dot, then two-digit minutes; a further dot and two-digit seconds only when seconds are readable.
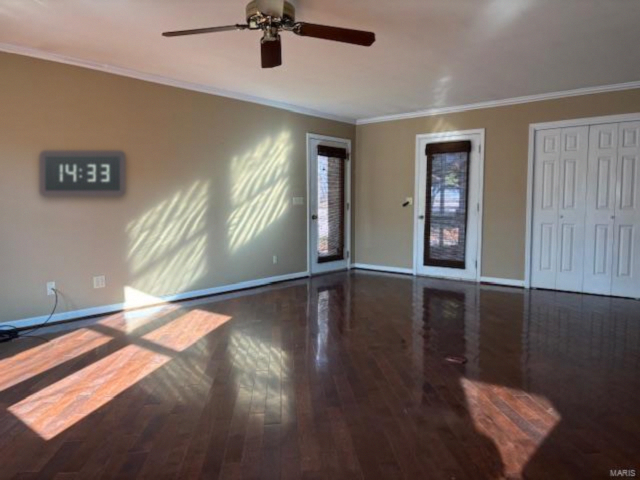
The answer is 14.33
